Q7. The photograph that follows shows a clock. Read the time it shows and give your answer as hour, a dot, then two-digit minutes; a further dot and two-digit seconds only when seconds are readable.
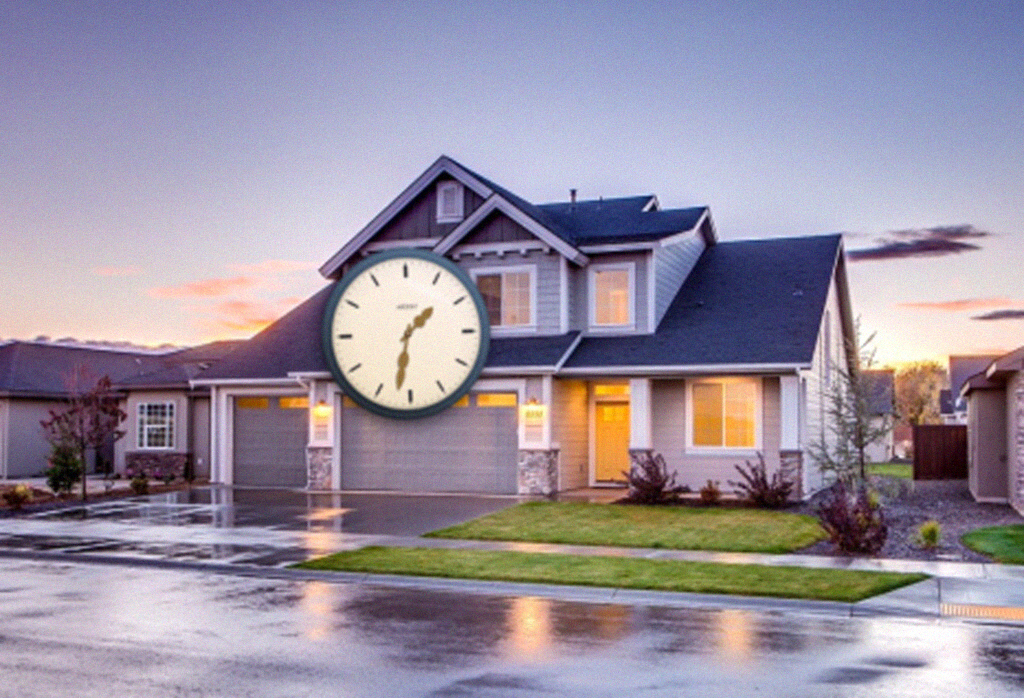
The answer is 1.32
